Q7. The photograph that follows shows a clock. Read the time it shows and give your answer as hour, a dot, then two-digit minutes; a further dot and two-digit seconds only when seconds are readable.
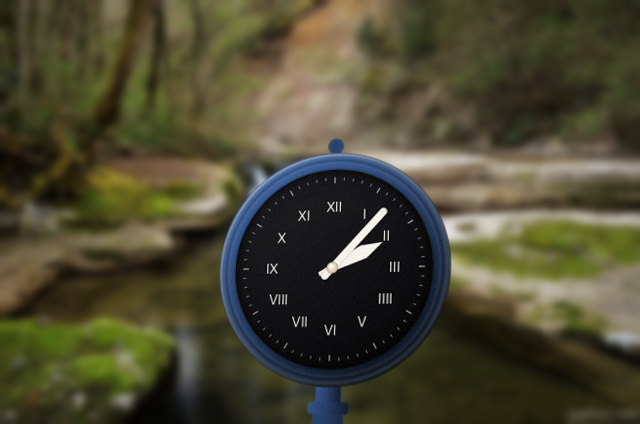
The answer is 2.07
